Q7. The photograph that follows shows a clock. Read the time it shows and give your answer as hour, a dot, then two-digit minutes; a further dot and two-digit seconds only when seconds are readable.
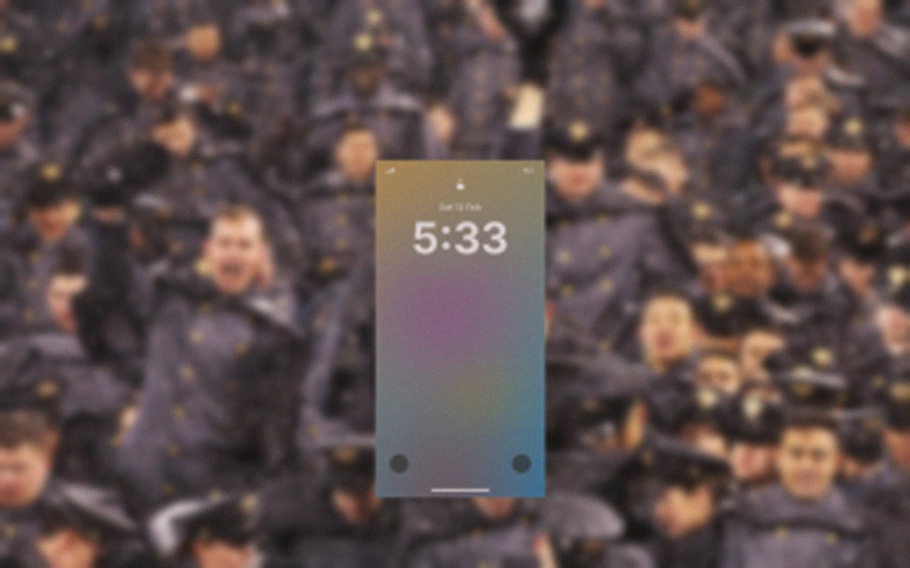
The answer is 5.33
